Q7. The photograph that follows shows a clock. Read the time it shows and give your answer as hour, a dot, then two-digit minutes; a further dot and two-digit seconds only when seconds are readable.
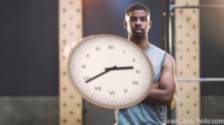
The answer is 2.39
